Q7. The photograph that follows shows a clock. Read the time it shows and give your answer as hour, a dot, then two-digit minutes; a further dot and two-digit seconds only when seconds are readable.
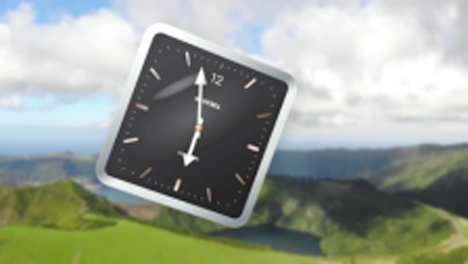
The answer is 5.57
